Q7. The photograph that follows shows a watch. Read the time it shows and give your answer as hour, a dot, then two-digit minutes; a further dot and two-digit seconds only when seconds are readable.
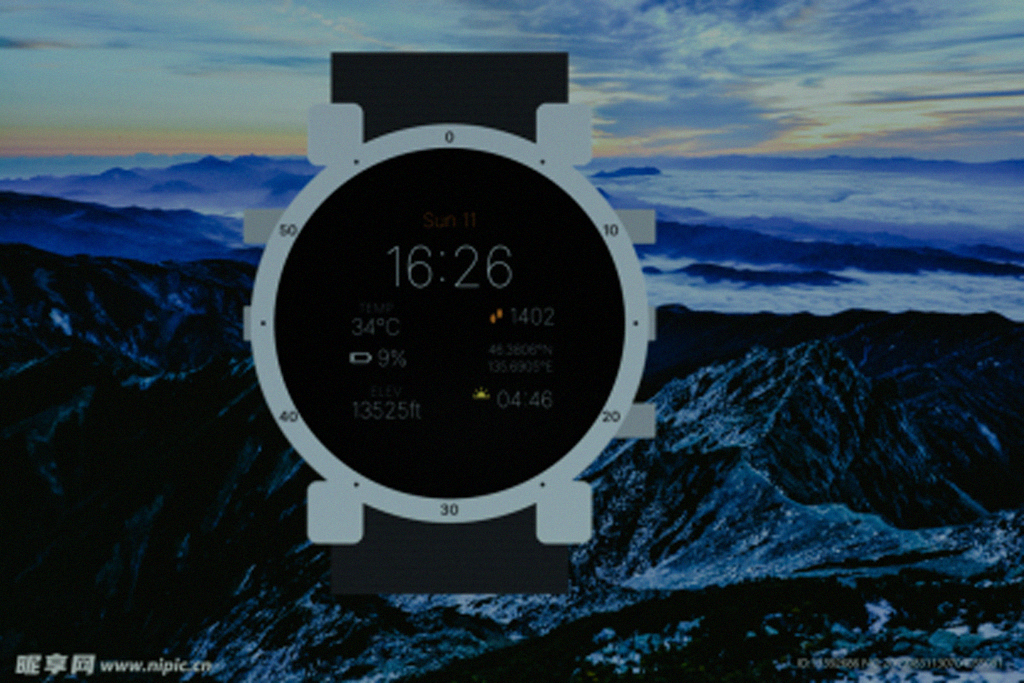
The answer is 16.26
